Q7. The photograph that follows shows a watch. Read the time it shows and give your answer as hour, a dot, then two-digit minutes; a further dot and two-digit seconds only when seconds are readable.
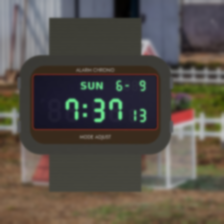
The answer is 7.37.13
